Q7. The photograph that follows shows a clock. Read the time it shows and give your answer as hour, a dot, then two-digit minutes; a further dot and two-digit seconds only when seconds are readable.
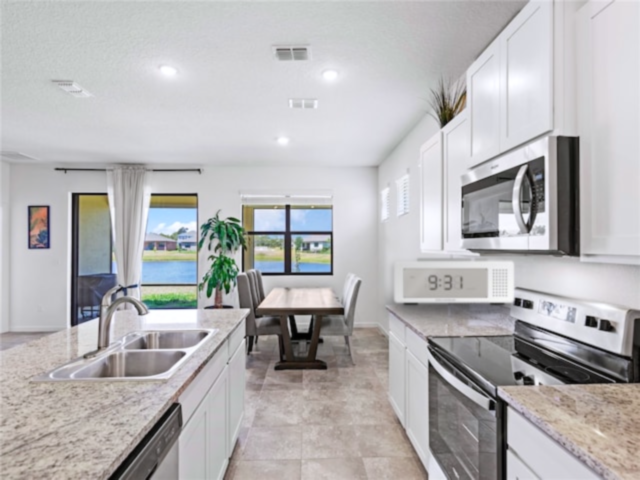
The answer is 9.31
